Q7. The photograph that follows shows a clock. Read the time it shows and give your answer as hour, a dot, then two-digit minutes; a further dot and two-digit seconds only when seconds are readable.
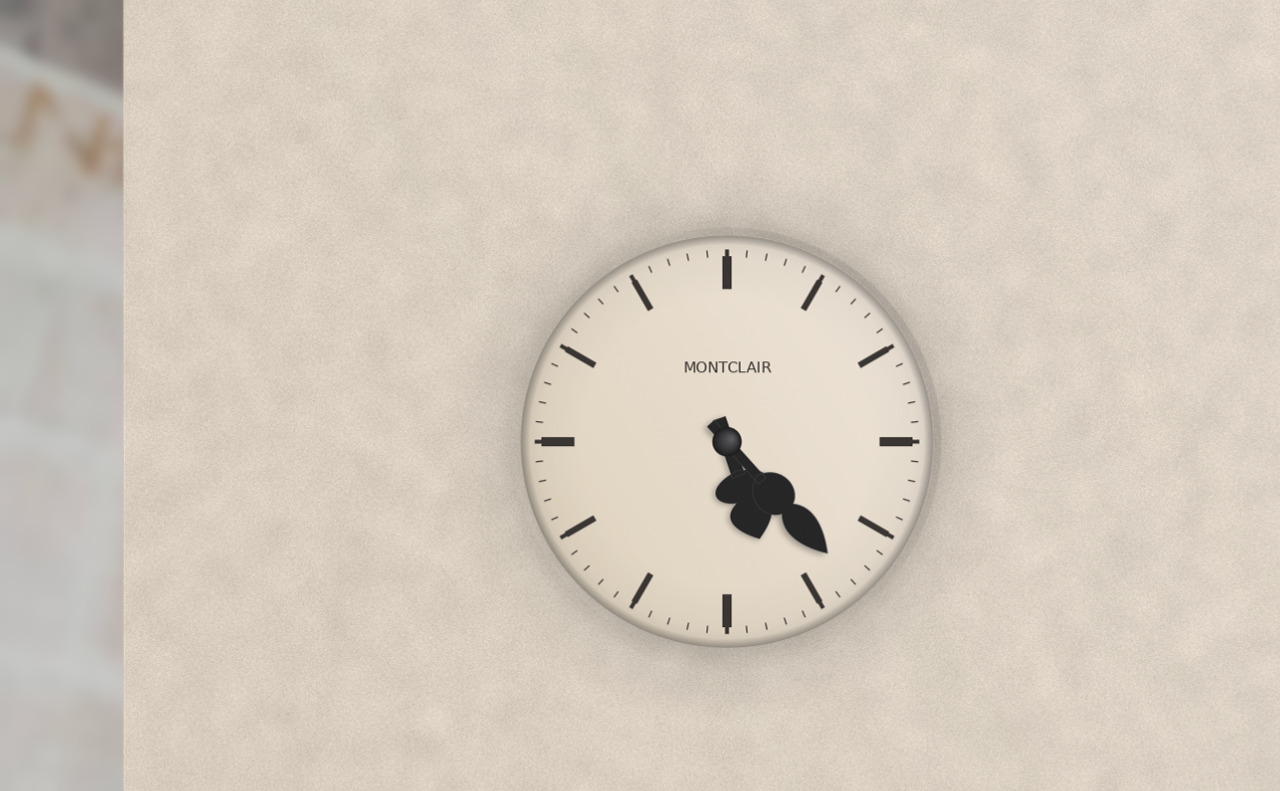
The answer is 5.23
